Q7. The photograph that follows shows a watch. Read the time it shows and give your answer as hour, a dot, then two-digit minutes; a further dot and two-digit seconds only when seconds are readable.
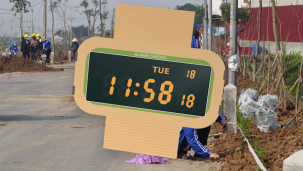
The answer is 11.58.18
